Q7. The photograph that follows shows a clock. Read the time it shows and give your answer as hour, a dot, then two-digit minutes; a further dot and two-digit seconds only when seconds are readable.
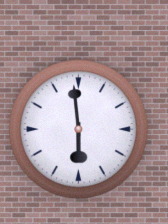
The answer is 5.59
